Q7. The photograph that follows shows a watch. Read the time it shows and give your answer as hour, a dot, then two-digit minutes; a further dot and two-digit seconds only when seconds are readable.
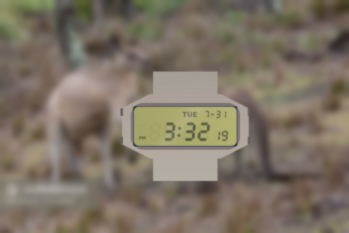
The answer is 3.32.19
